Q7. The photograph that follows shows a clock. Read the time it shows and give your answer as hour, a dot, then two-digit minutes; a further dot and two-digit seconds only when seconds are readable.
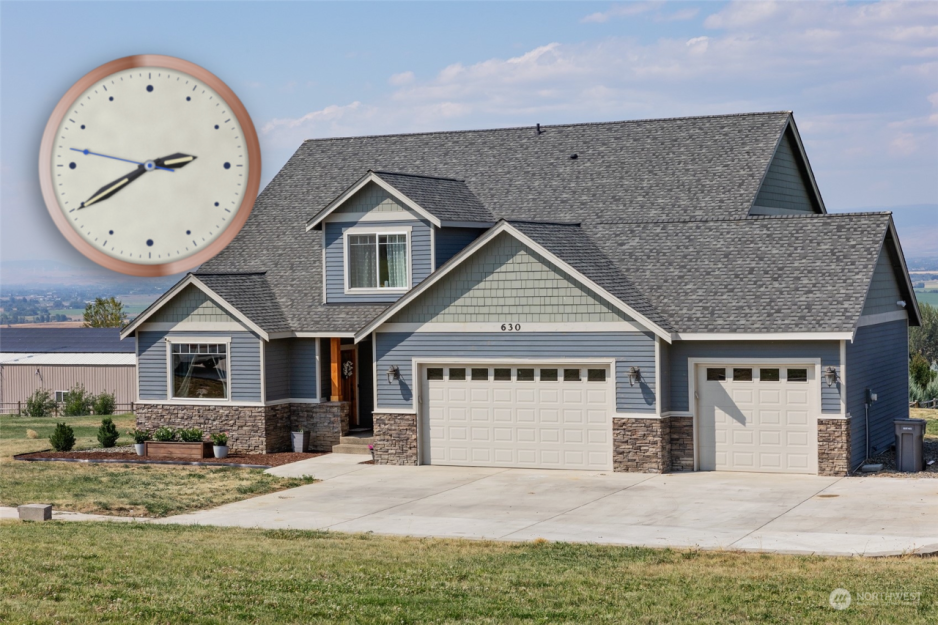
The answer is 2.39.47
